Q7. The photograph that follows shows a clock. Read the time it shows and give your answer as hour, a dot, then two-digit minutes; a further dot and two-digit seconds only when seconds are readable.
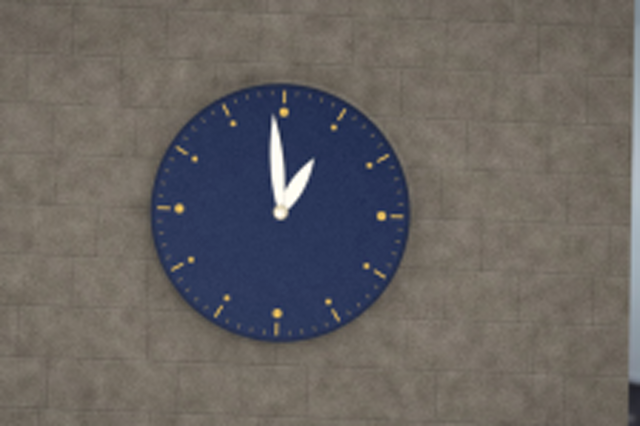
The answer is 12.59
